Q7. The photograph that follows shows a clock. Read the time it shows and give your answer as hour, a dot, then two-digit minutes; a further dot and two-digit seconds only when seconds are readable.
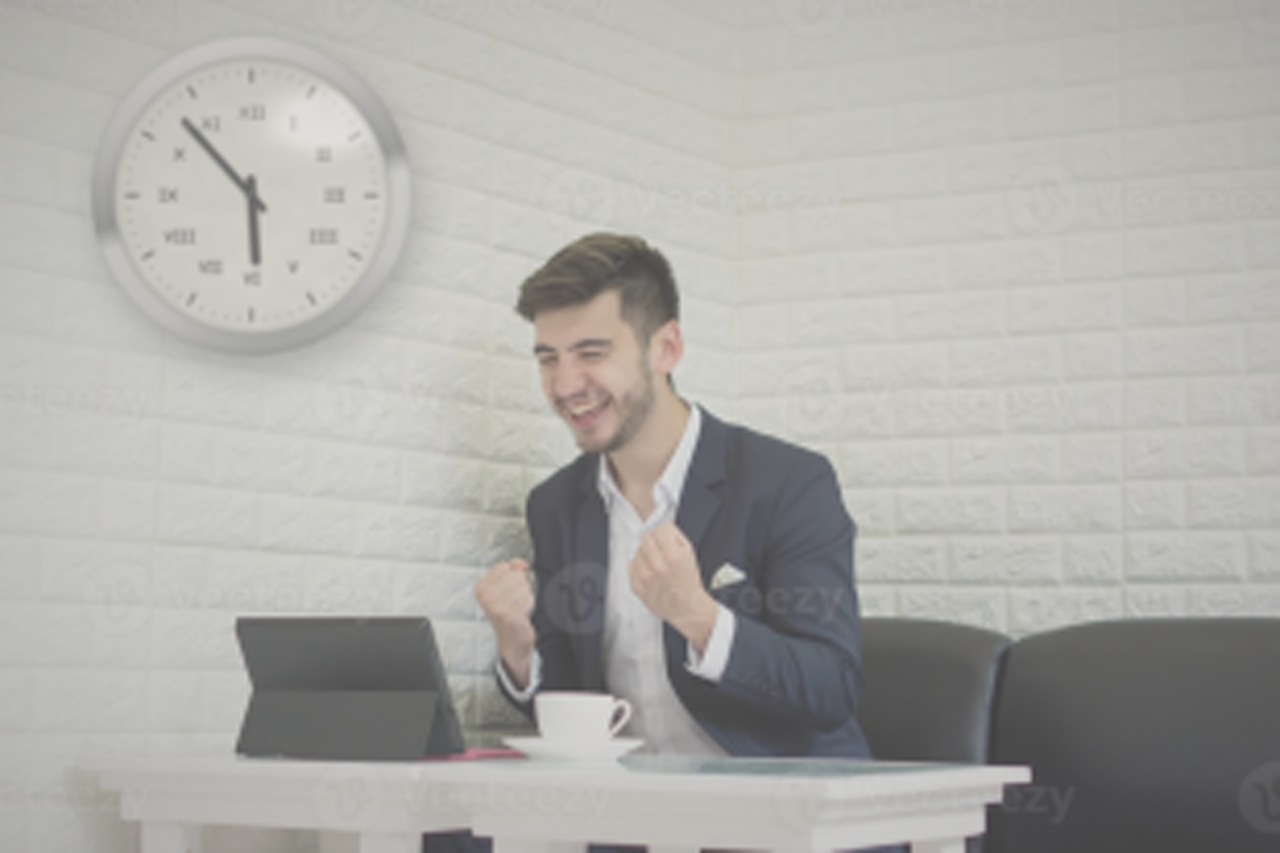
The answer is 5.53
